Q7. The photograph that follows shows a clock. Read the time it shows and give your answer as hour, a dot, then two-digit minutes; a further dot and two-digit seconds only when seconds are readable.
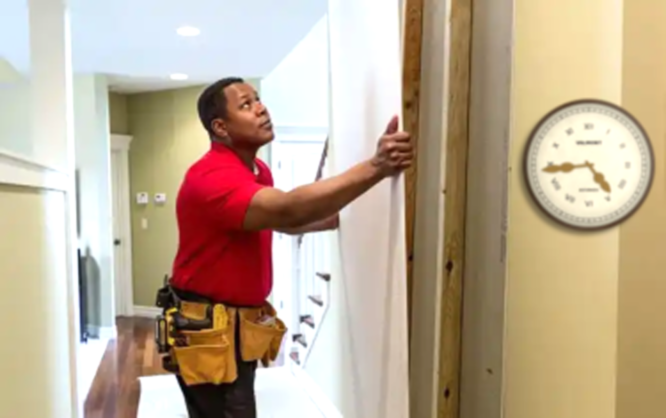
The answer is 4.44
